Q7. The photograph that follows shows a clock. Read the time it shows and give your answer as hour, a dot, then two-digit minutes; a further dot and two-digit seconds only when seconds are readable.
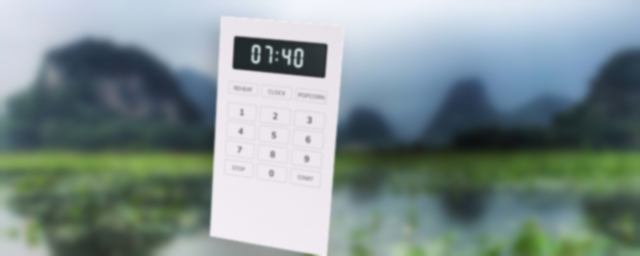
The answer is 7.40
